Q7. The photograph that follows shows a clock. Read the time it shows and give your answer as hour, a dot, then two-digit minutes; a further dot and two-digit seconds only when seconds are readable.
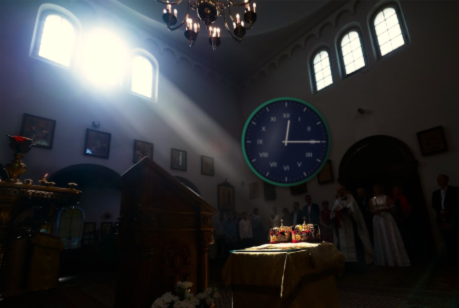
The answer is 12.15
